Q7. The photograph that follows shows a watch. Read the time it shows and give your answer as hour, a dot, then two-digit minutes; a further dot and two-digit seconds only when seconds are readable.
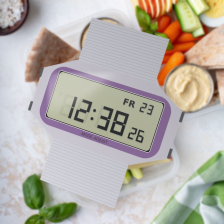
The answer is 12.38.26
